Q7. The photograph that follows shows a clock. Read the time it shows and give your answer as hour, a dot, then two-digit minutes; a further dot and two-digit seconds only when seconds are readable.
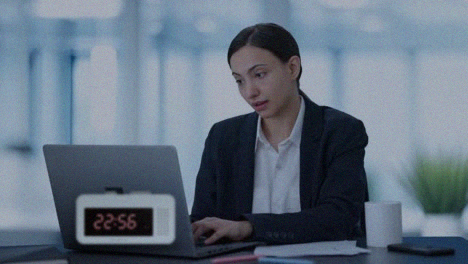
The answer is 22.56
